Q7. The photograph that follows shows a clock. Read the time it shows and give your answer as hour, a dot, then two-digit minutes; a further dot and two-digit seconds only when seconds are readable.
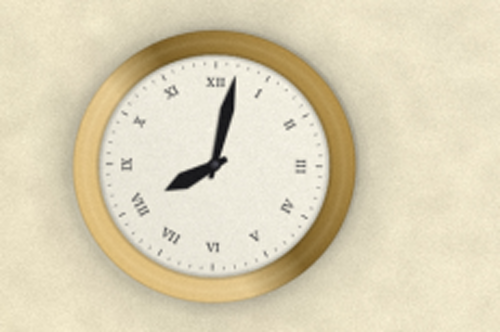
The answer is 8.02
